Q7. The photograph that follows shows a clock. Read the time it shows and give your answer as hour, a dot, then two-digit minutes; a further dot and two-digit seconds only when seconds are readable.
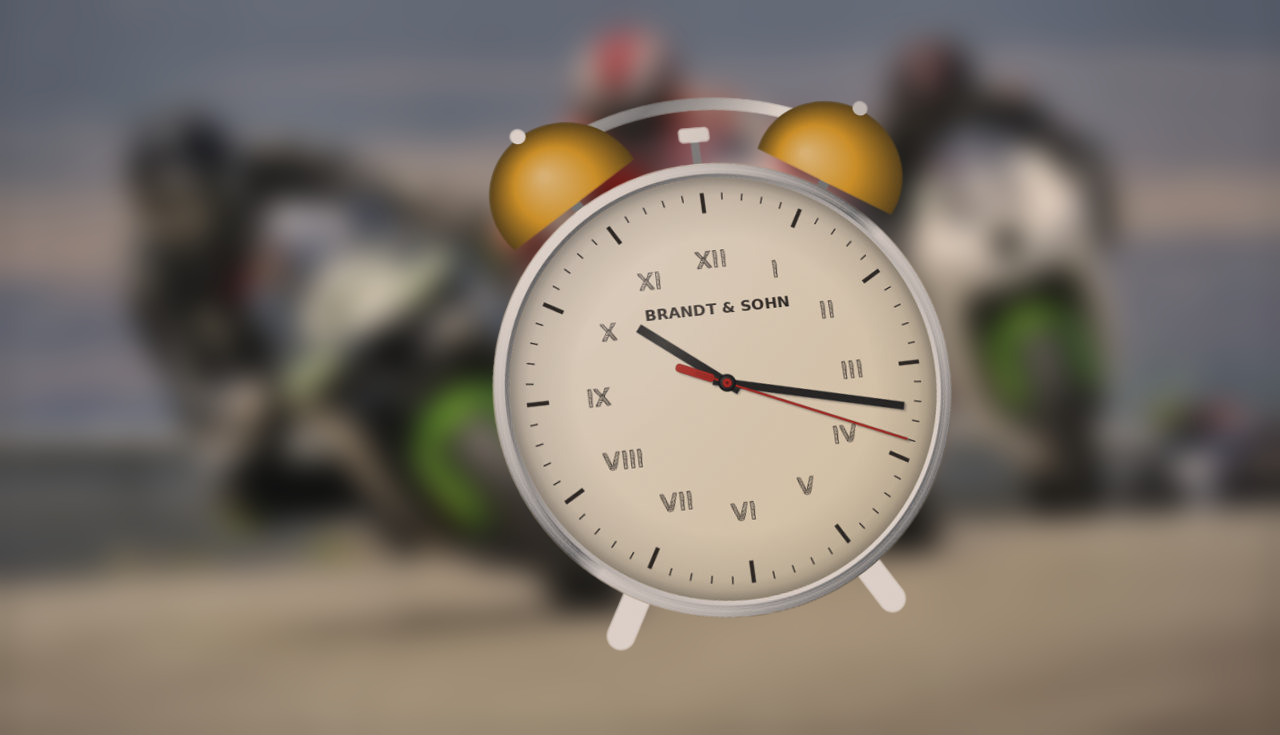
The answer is 10.17.19
